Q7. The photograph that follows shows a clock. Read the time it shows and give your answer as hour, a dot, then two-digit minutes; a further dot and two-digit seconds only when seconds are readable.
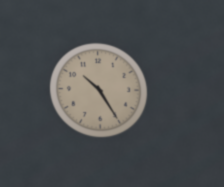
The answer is 10.25
